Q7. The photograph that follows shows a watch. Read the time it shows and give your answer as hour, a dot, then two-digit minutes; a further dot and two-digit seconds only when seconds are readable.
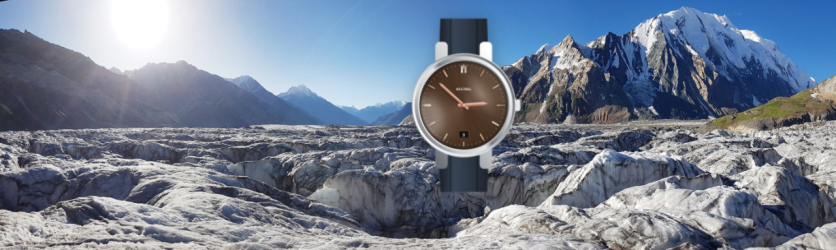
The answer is 2.52
